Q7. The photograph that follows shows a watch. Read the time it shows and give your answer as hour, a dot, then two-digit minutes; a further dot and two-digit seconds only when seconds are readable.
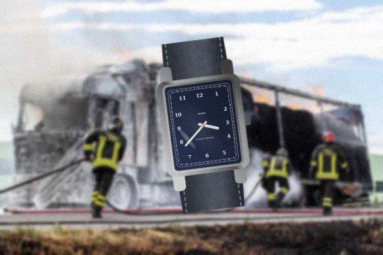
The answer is 3.38
